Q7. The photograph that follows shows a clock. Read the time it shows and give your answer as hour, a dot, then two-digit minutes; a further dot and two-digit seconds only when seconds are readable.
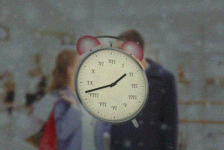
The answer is 1.42
